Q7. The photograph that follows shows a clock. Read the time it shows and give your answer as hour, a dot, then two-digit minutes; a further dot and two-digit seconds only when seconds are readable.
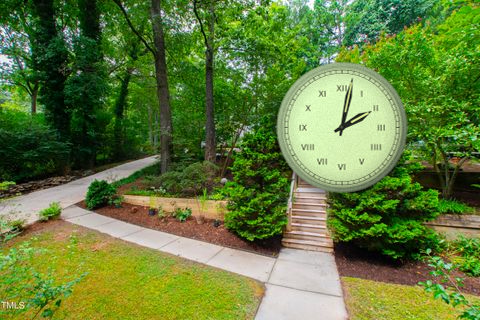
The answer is 2.02
